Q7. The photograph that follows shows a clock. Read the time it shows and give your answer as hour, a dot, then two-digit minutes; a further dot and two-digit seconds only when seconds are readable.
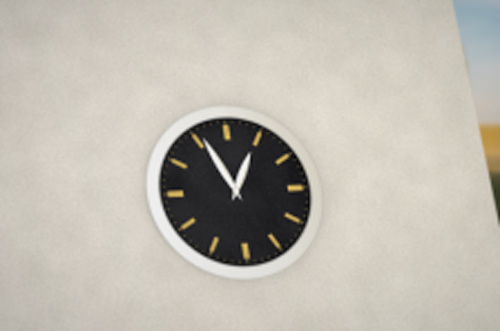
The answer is 12.56
